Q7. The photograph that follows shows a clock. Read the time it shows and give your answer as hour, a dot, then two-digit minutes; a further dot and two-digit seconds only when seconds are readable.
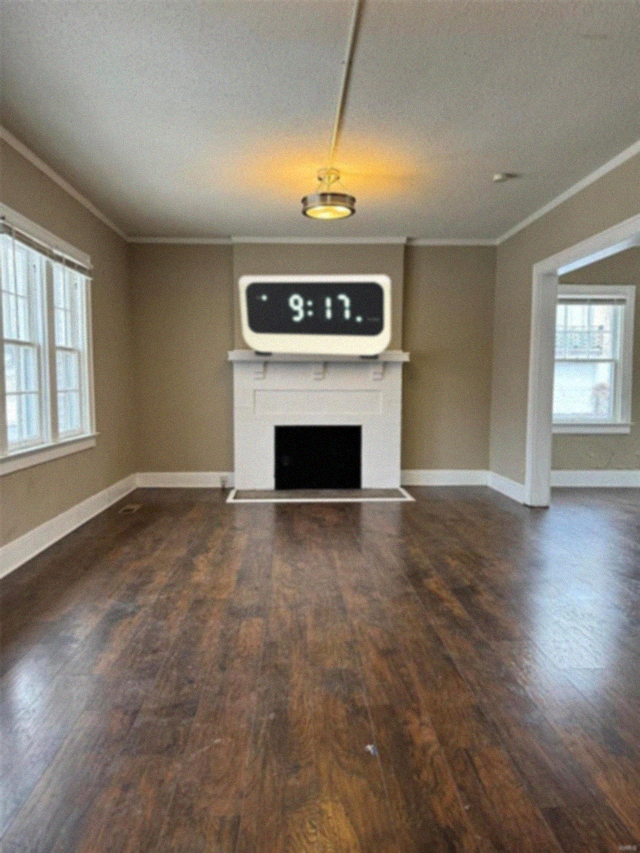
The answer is 9.17
